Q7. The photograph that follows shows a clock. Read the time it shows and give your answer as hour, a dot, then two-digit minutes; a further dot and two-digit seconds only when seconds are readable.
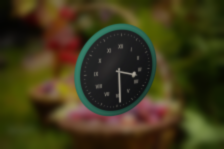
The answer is 3.29
